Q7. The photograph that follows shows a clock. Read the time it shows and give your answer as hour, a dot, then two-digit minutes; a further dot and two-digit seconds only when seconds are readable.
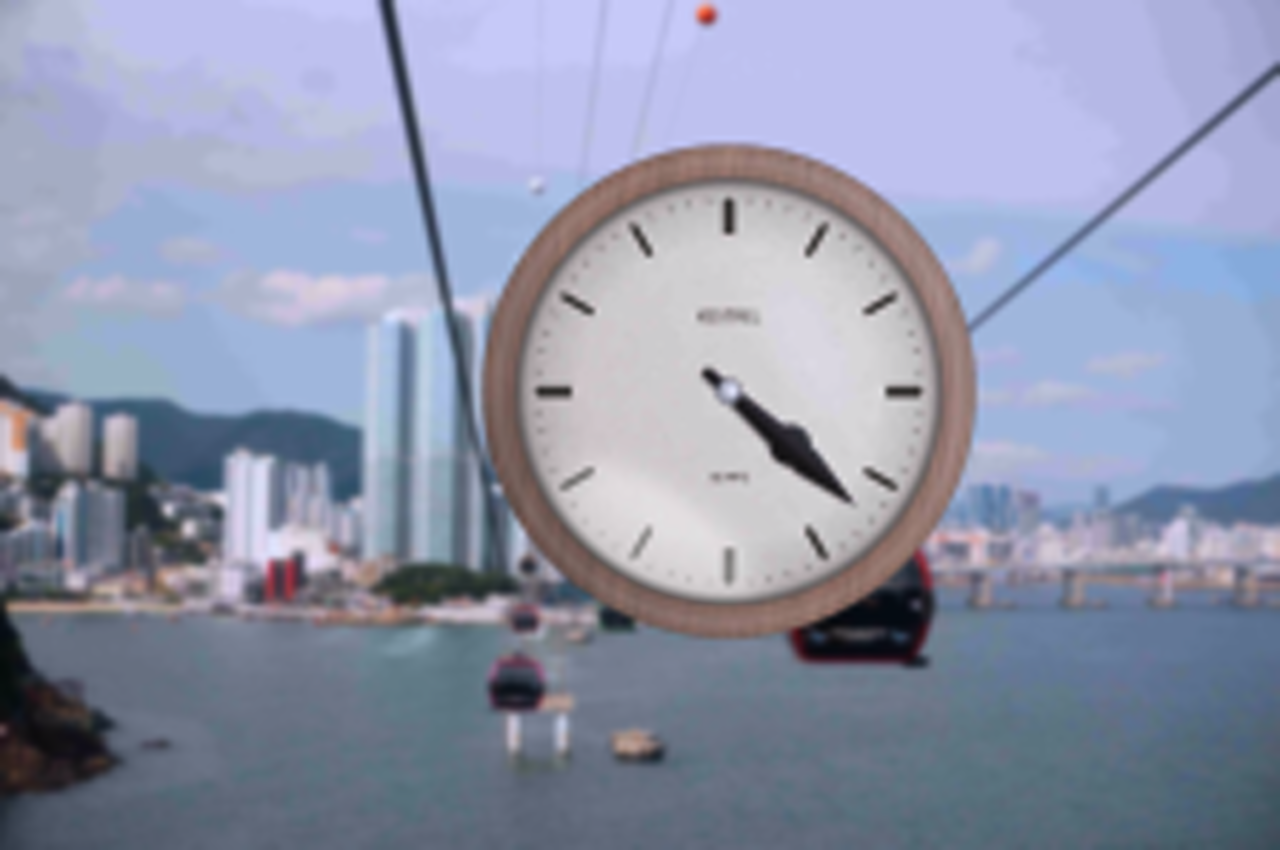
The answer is 4.22
